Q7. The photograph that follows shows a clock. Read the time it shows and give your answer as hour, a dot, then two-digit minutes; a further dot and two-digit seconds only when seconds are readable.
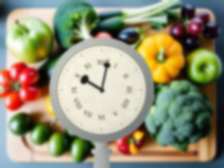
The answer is 10.02
